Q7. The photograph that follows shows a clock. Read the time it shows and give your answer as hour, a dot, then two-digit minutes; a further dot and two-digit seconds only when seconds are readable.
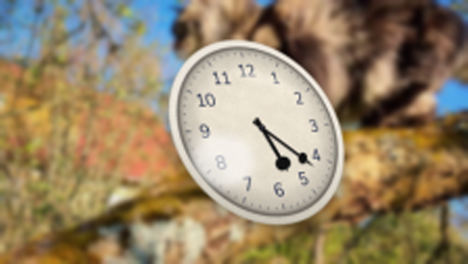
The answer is 5.22
